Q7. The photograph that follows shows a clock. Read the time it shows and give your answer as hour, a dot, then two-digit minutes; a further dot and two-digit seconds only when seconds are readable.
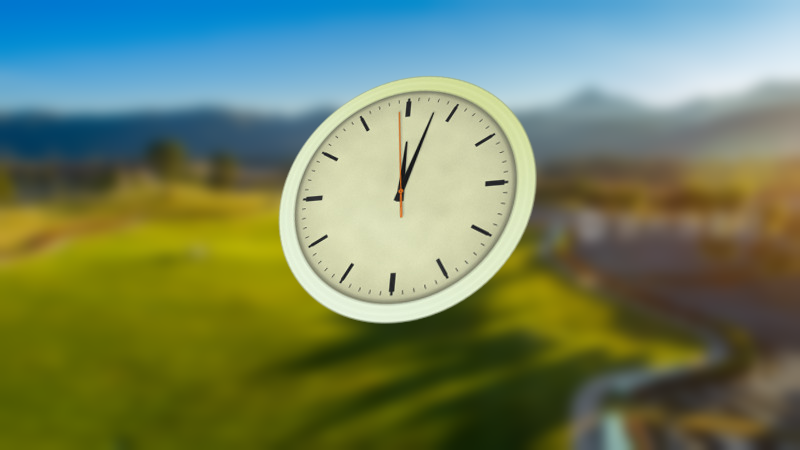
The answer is 12.02.59
